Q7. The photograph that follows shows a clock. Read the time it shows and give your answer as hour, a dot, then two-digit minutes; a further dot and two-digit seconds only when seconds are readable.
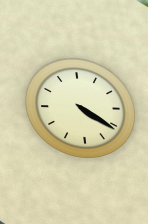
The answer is 4.21
